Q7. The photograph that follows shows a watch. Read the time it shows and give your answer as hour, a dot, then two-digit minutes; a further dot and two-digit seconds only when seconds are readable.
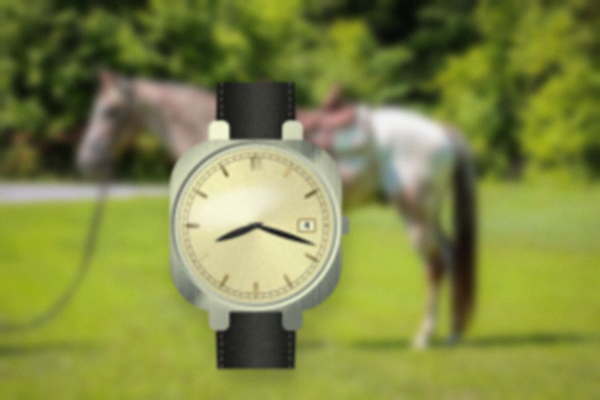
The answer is 8.18
